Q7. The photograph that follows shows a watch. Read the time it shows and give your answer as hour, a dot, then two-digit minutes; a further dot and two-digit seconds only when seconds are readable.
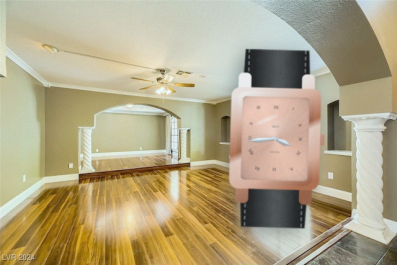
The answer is 3.44
